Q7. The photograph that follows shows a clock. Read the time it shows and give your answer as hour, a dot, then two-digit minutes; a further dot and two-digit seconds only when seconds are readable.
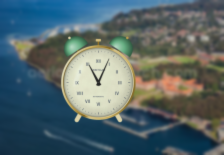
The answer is 11.04
